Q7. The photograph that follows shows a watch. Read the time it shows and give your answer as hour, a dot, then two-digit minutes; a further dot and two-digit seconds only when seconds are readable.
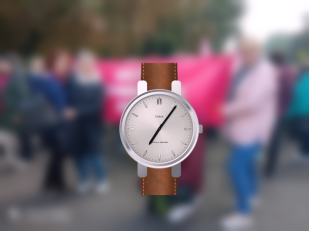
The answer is 7.06
